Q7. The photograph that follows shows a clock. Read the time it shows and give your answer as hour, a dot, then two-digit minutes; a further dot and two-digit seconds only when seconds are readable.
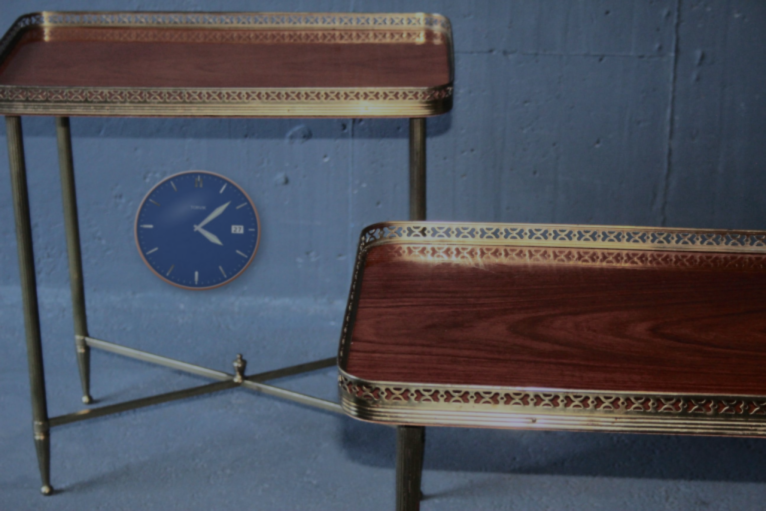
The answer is 4.08
